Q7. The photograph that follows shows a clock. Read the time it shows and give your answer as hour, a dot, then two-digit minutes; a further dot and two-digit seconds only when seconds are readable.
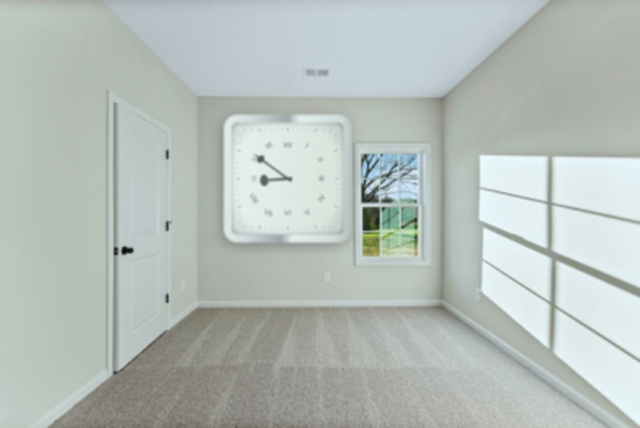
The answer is 8.51
